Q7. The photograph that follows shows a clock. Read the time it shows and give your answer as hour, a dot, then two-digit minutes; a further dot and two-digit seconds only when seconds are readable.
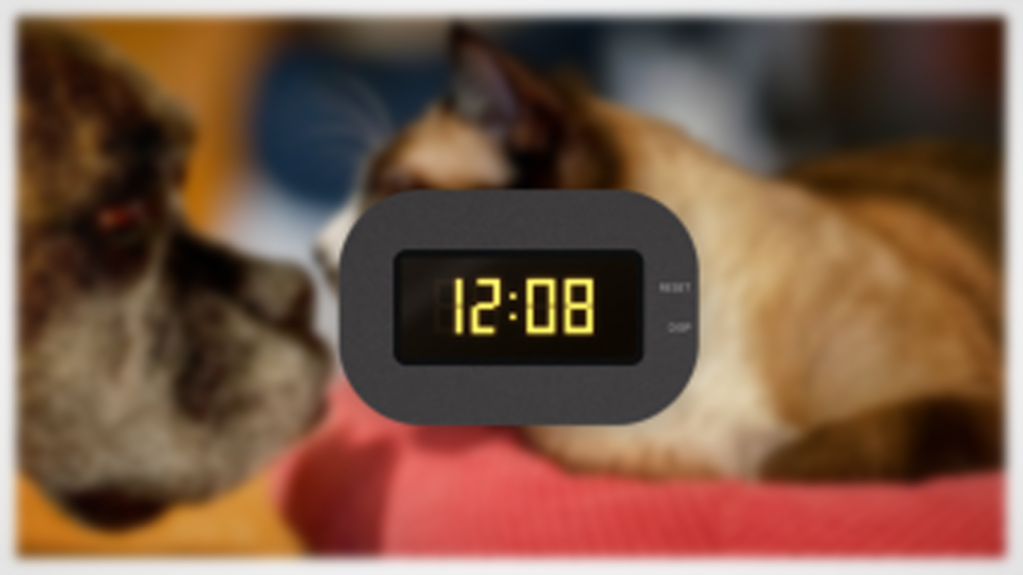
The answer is 12.08
